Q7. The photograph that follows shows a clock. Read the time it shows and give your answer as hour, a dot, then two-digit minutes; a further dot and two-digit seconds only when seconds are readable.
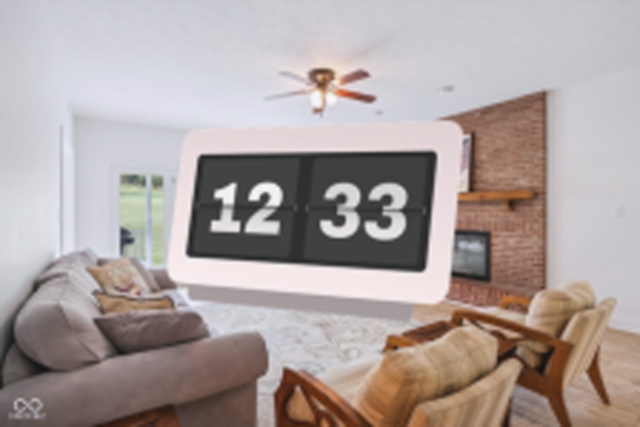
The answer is 12.33
